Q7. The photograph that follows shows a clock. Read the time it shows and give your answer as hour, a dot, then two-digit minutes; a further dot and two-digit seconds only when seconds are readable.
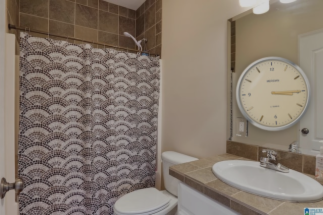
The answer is 3.15
